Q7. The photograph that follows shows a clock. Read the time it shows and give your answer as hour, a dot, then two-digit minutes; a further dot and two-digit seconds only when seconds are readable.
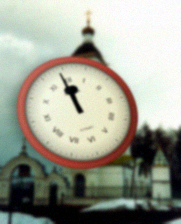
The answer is 11.59
